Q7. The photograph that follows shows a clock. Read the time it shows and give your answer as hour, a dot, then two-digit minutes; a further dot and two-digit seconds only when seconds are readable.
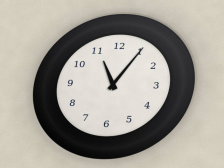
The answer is 11.05
